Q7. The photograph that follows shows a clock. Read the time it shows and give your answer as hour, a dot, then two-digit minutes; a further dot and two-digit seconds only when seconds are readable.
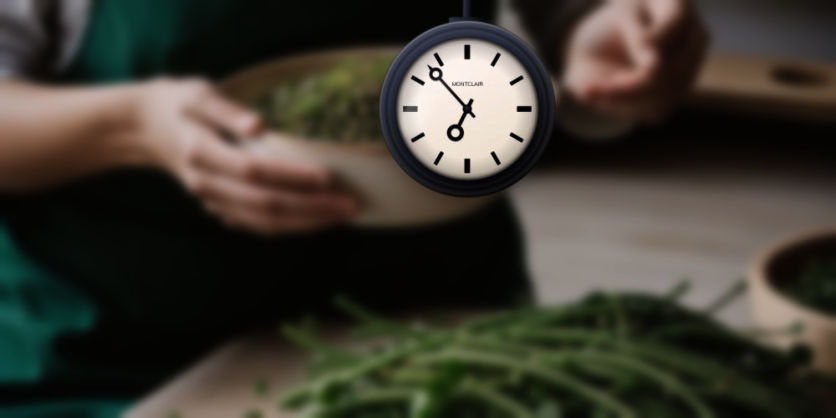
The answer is 6.53
